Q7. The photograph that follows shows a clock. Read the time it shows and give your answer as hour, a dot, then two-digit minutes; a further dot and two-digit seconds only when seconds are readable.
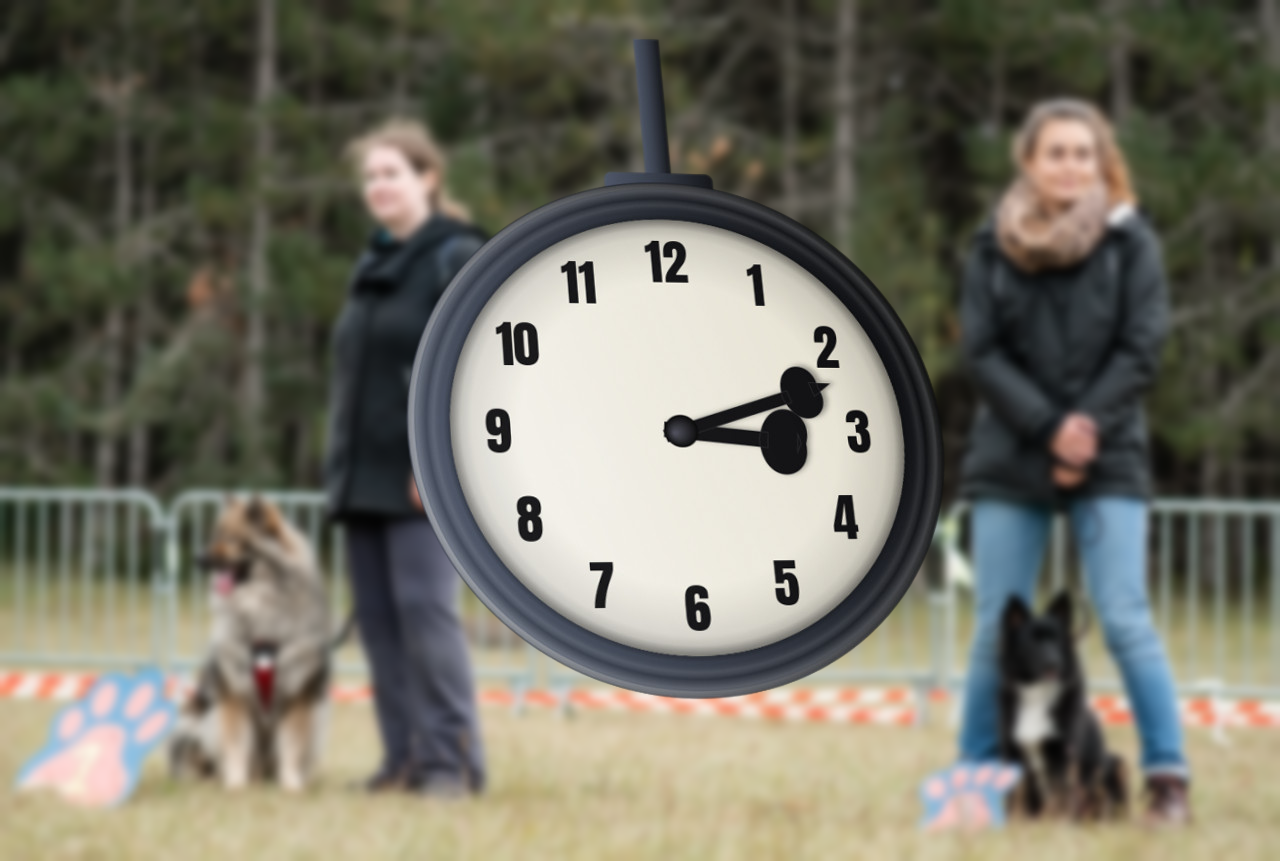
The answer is 3.12
